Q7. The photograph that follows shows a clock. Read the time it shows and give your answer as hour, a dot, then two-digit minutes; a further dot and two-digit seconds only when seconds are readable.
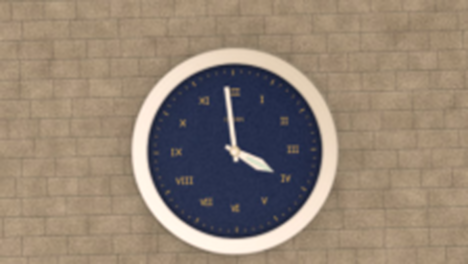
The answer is 3.59
